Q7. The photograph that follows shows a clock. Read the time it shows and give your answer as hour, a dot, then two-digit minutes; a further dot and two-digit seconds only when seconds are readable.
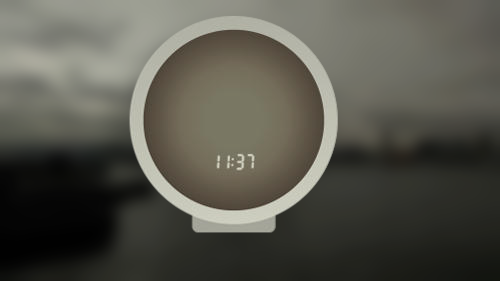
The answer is 11.37
